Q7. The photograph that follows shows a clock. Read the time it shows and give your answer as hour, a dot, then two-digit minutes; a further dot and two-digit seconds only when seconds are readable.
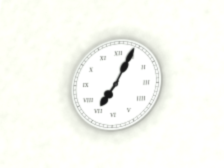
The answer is 7.04
